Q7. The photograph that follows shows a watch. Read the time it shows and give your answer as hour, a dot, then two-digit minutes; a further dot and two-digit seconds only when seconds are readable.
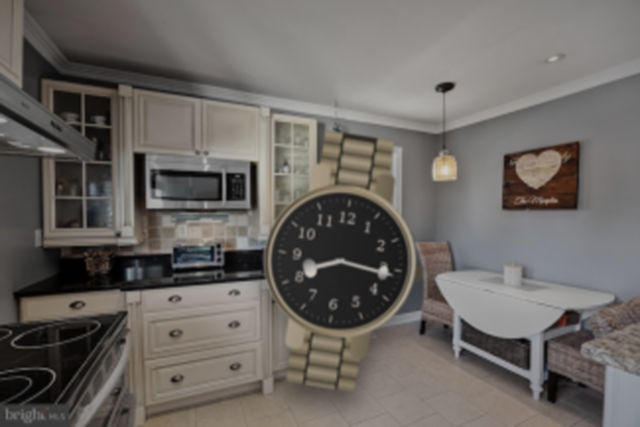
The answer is 8.16
